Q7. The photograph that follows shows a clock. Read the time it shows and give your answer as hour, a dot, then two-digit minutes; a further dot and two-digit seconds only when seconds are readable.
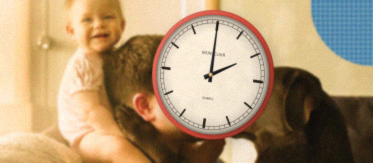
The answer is 2.00
